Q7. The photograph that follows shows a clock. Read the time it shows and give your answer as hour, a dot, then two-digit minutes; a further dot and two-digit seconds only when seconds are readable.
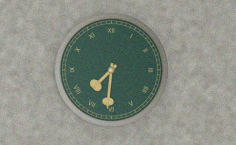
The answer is 7.31
